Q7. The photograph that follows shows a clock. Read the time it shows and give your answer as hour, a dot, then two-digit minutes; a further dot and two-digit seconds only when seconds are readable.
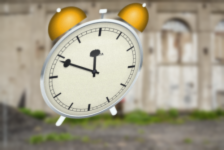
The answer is 11.49
